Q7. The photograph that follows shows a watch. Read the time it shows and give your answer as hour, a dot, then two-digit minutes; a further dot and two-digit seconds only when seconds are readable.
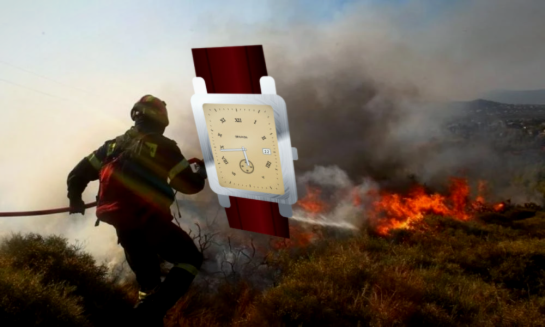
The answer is 5.44
